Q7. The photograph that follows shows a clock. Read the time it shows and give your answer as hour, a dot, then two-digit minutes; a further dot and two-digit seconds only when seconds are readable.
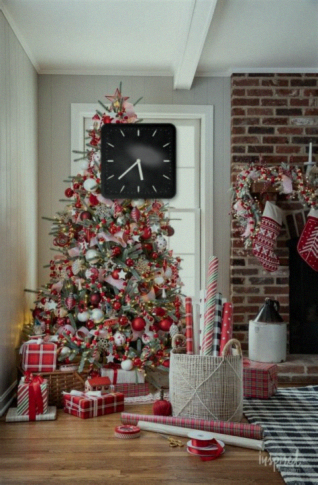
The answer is 5.38
